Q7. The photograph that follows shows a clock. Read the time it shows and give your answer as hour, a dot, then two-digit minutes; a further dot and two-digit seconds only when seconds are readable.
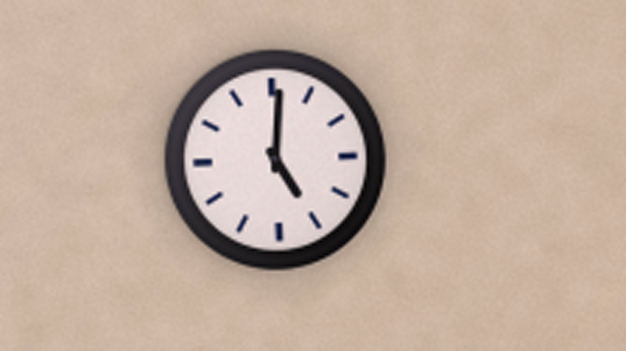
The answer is 5.01
